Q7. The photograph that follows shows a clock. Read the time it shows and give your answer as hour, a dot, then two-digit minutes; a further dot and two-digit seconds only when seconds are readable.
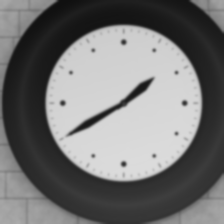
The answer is 1.40
